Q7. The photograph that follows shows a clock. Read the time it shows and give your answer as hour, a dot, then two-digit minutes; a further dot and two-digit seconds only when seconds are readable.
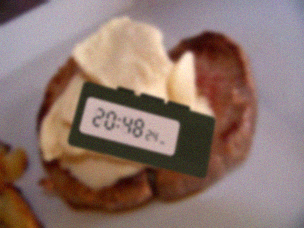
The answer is 20.48
